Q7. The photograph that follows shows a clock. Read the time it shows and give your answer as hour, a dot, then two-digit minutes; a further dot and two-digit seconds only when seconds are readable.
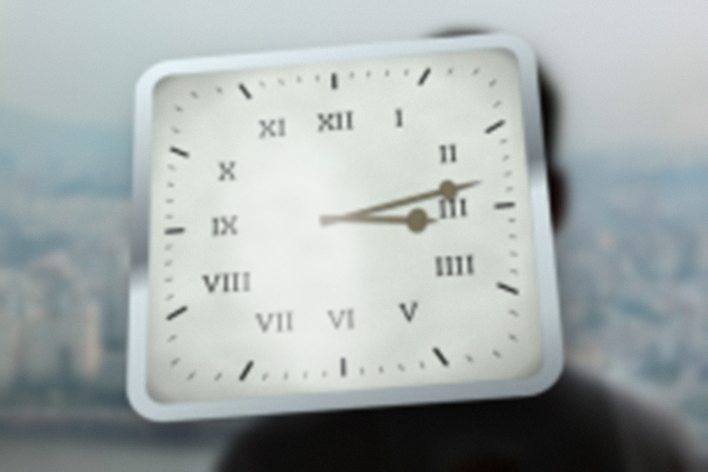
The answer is 3.13
